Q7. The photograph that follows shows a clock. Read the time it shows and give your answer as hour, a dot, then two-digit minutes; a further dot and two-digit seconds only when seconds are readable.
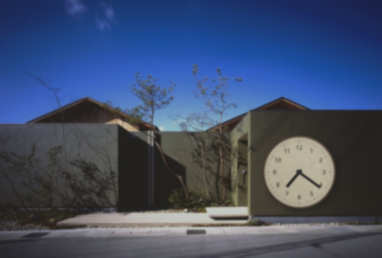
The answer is 7.21
